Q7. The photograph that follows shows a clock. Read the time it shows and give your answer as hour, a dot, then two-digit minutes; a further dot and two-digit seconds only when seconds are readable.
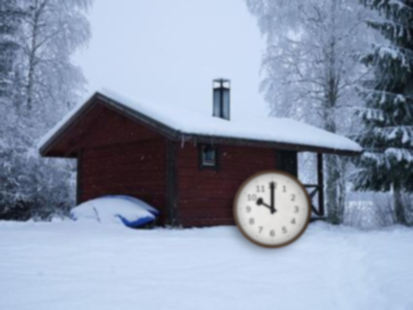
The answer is 10.00
